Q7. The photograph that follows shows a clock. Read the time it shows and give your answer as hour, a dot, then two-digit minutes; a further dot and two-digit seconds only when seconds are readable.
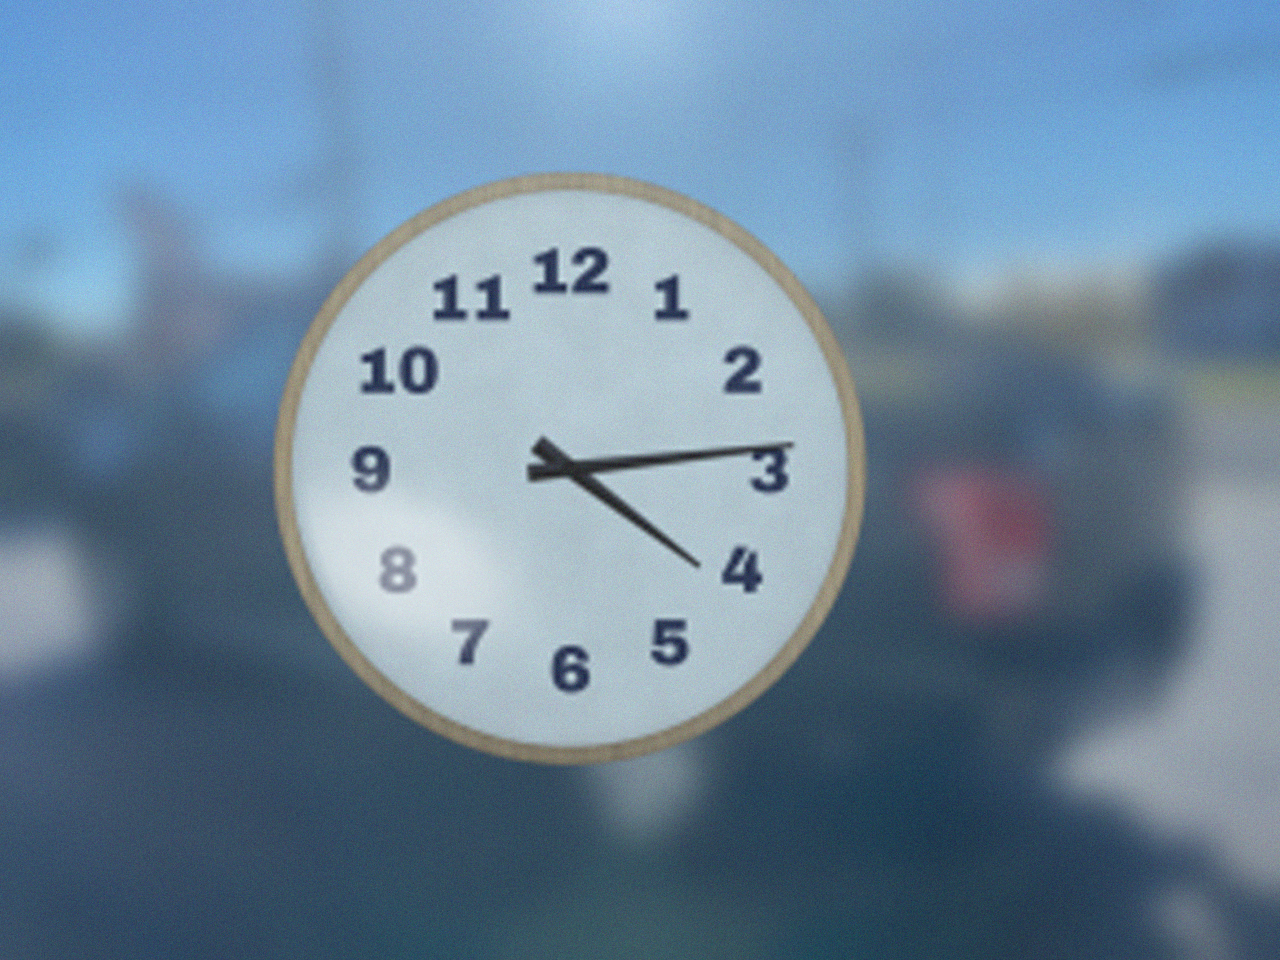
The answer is 4.14
